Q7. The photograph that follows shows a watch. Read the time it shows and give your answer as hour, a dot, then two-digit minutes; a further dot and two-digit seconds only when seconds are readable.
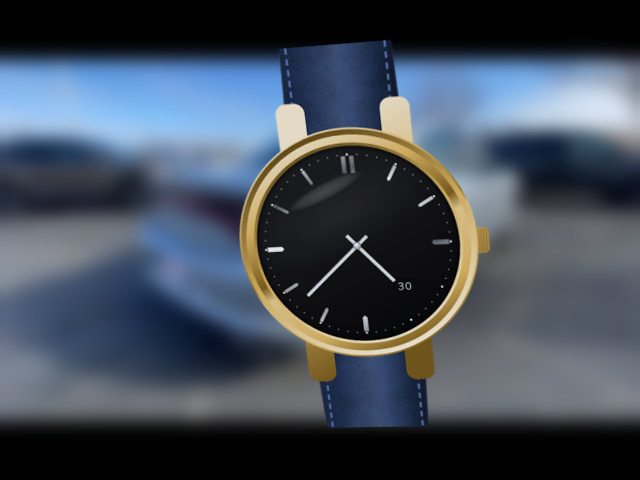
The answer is 4.38
